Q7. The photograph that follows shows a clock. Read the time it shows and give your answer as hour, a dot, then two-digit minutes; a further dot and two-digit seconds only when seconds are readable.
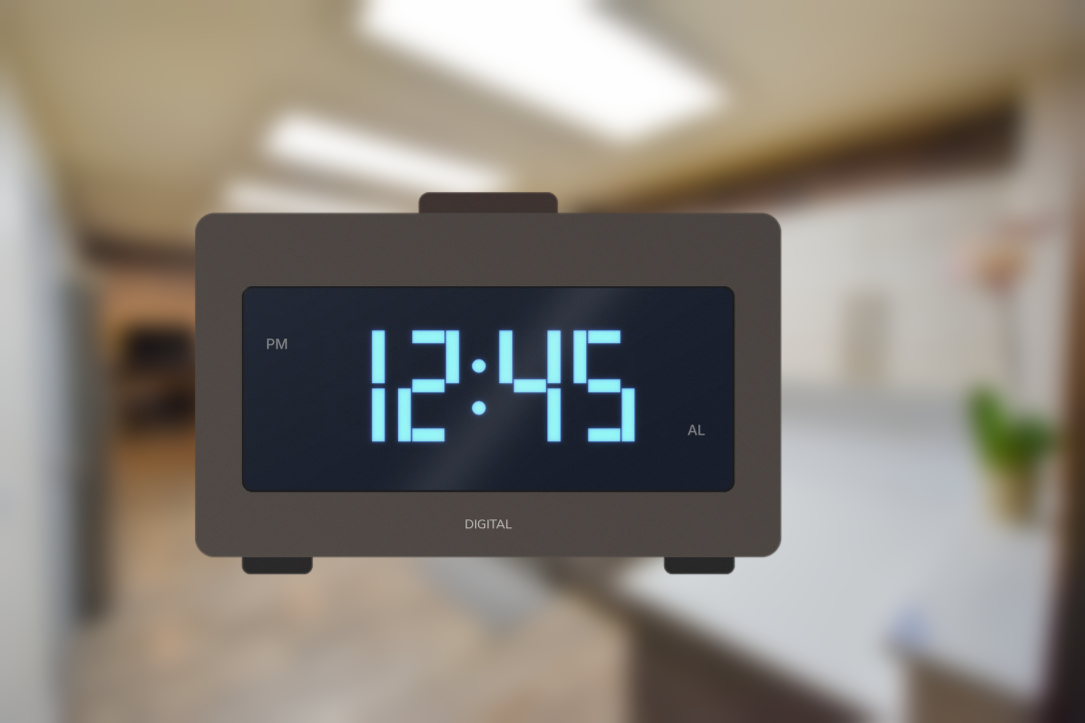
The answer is 12.45
